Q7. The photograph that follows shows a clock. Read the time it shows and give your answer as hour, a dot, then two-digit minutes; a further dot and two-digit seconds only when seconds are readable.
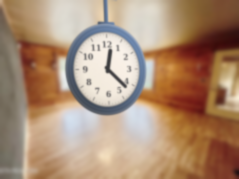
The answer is 12.22
